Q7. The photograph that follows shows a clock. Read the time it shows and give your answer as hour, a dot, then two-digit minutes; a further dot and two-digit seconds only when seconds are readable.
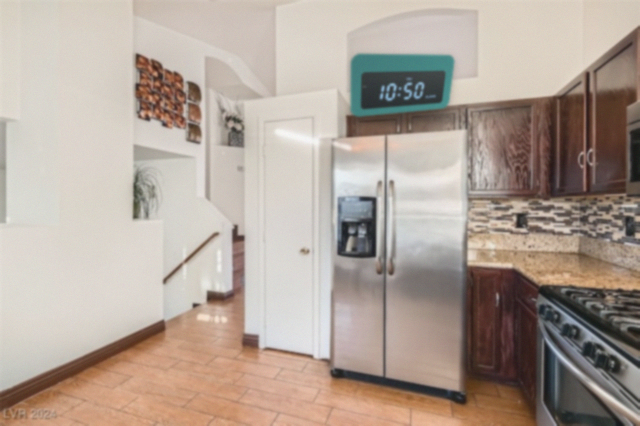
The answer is 10.50
